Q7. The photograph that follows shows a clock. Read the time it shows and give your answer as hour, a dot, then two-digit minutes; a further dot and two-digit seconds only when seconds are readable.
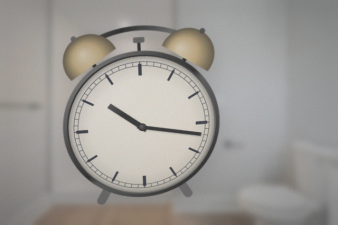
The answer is 10.17
